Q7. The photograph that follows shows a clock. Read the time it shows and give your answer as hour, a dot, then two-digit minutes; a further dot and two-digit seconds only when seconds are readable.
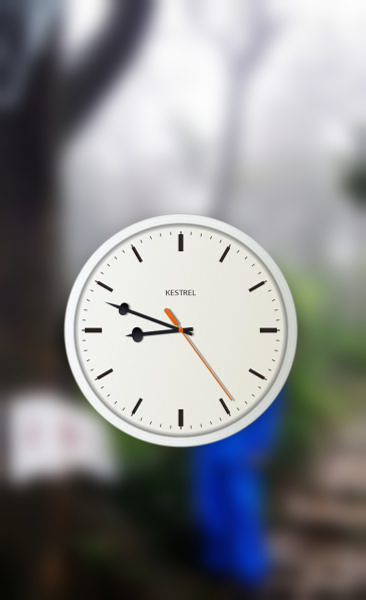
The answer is 8.48.24
